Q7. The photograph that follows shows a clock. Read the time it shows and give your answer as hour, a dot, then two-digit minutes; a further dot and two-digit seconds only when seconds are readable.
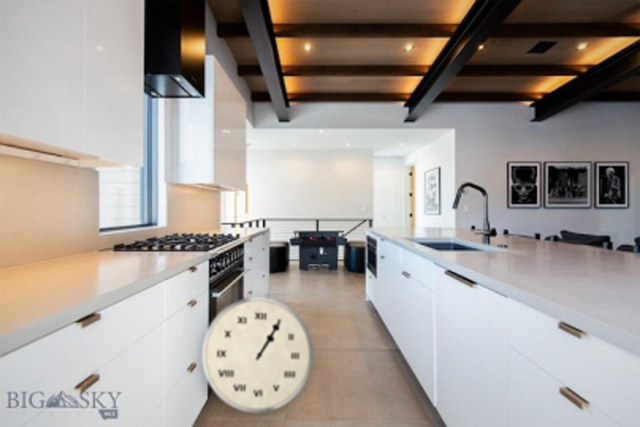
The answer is 1.05
